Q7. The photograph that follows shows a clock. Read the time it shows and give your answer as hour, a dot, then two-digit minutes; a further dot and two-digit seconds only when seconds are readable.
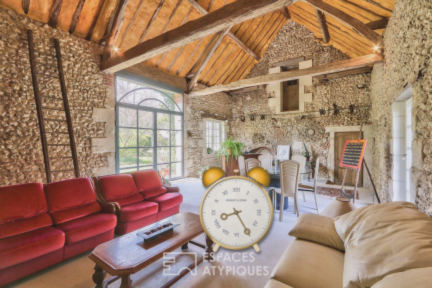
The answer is 8.25
